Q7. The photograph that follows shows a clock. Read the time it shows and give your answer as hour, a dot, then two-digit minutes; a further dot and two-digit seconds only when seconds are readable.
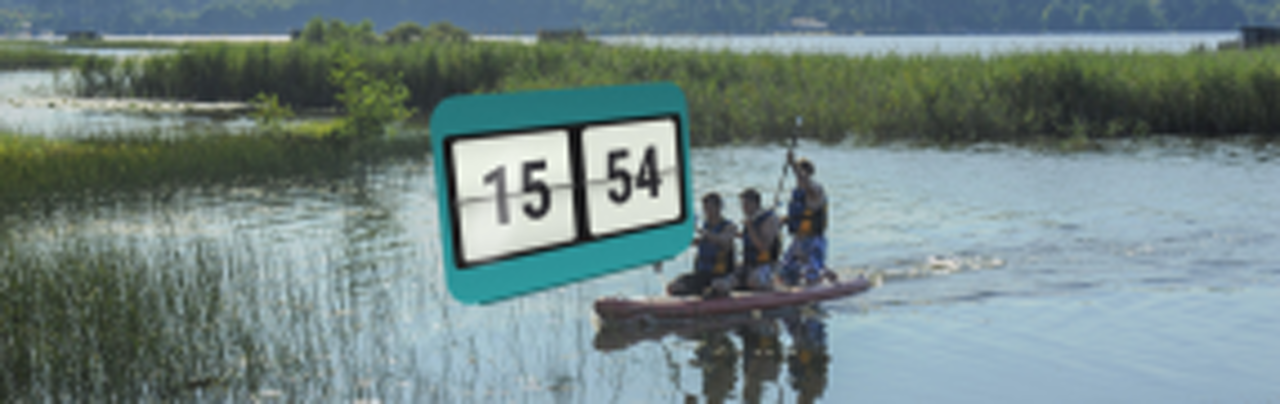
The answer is 15.54
